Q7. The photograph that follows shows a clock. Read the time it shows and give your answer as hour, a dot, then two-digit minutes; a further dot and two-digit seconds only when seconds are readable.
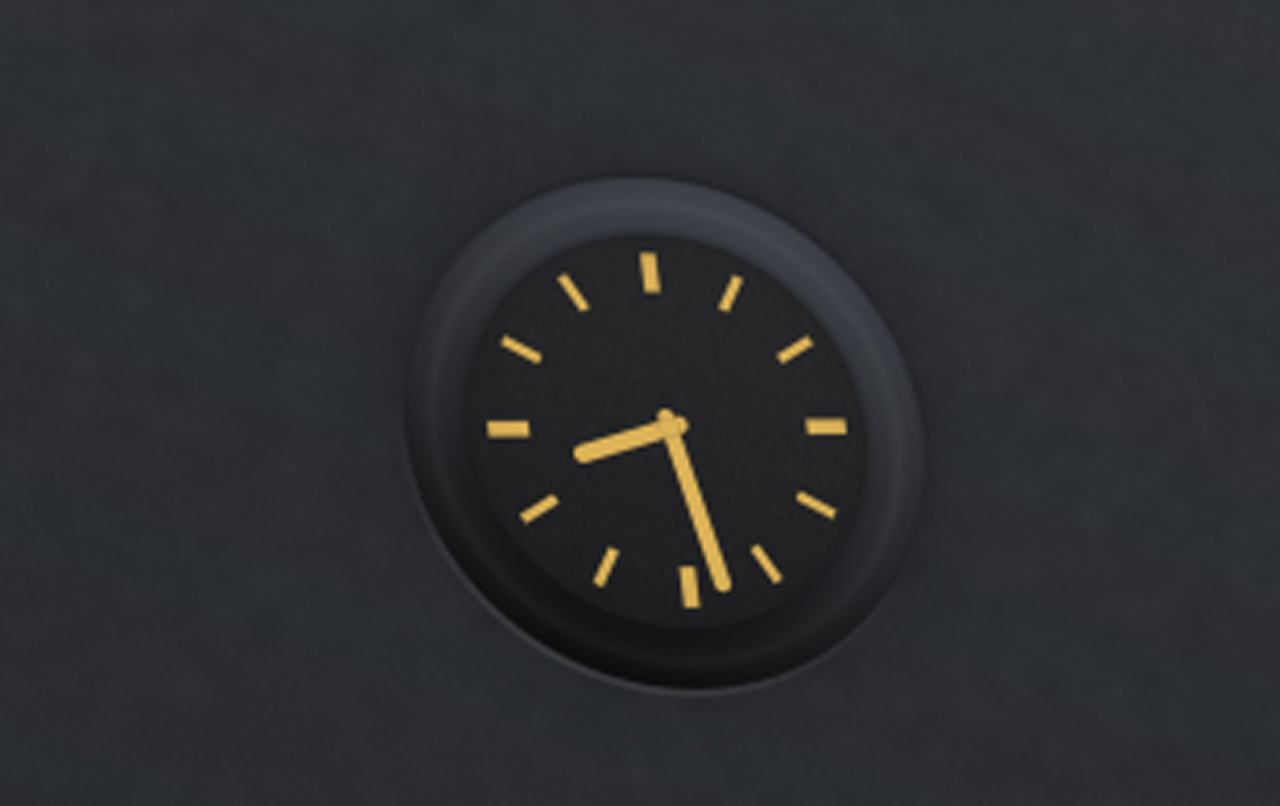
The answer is 8.28
